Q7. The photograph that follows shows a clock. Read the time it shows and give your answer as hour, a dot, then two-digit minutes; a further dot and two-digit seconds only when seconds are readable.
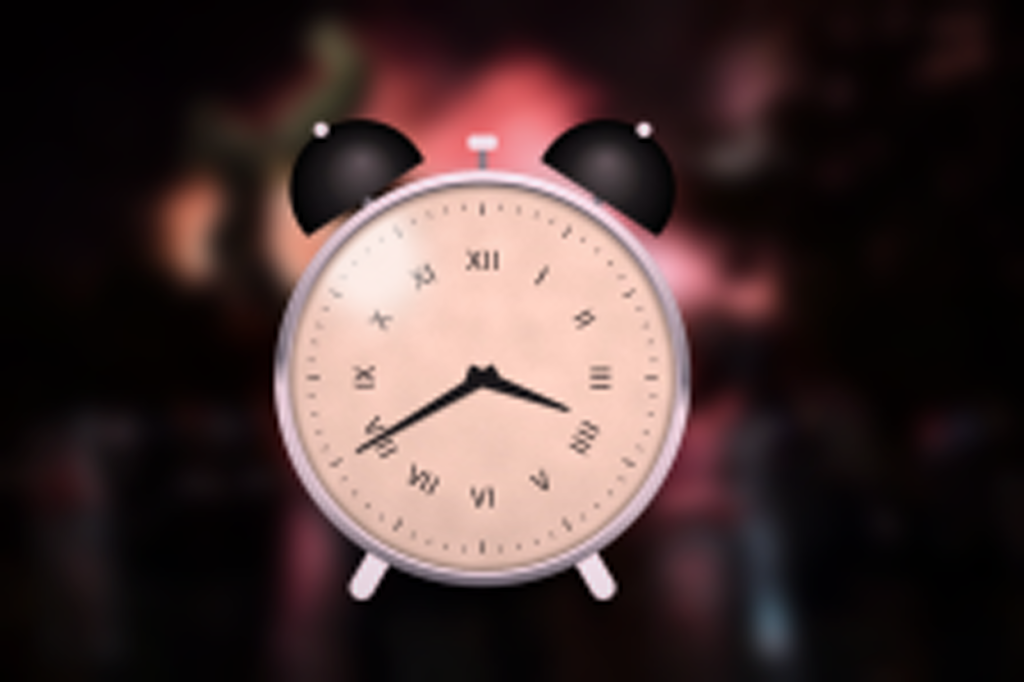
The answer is 3.40
